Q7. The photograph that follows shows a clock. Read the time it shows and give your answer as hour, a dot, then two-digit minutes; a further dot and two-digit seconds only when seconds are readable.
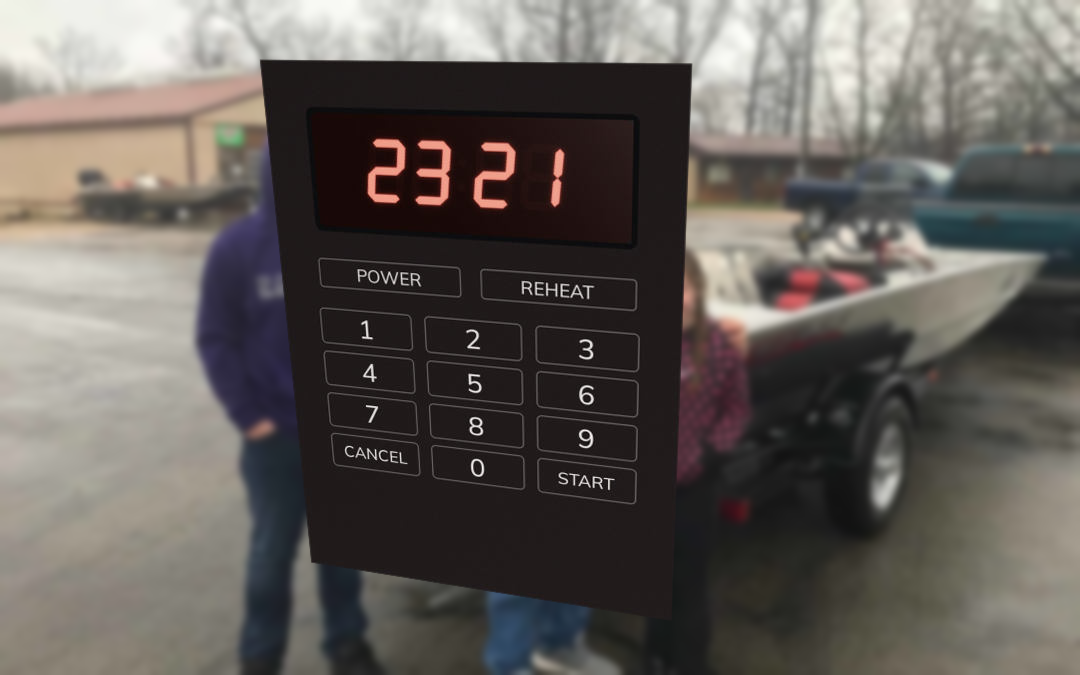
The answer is 23.21
